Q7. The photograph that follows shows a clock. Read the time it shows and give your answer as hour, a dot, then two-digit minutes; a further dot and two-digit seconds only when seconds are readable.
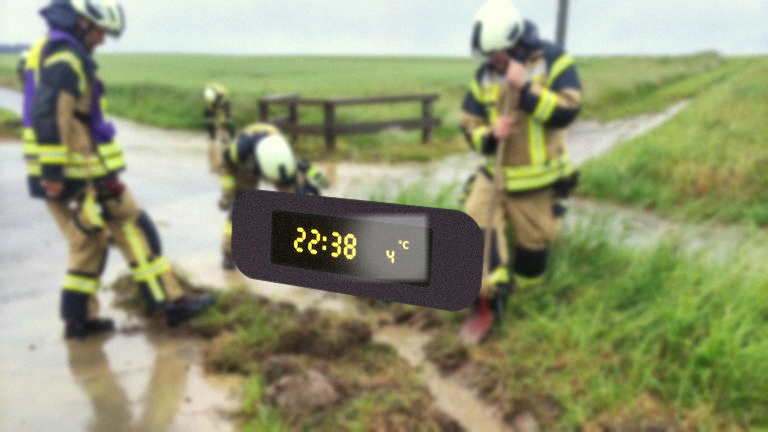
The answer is 22.38
